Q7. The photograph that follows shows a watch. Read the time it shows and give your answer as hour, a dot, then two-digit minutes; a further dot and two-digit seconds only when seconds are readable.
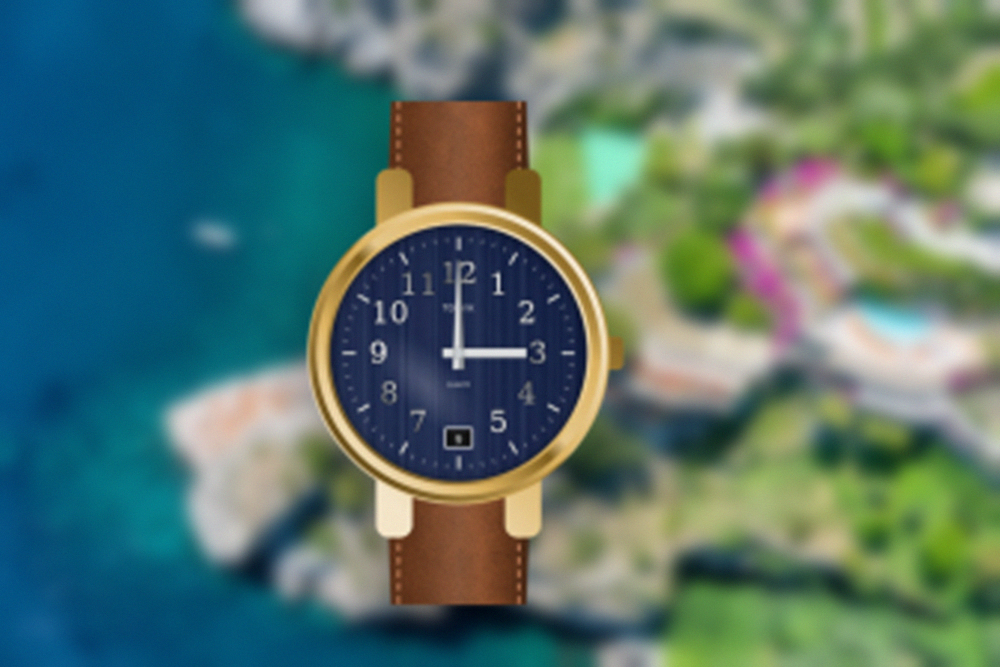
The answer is 3.00
